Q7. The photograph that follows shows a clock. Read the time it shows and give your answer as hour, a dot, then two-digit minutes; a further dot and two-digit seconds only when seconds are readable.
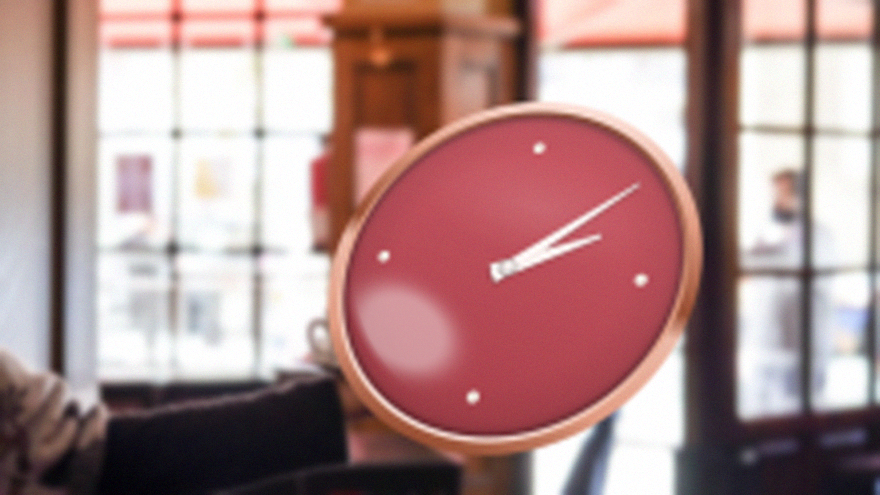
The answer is 2.08
